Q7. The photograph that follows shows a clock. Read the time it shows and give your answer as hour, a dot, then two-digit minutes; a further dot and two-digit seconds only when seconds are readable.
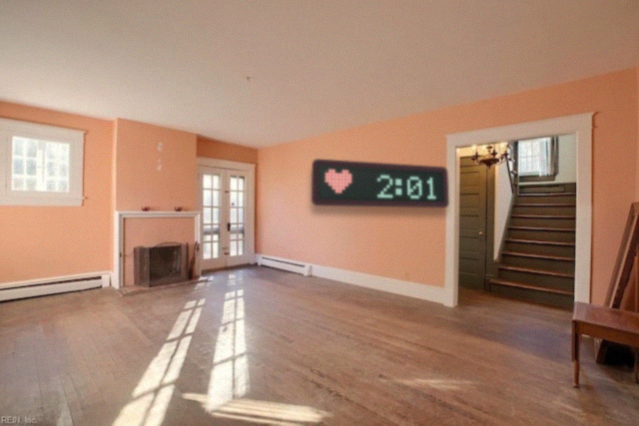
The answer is 2.01
